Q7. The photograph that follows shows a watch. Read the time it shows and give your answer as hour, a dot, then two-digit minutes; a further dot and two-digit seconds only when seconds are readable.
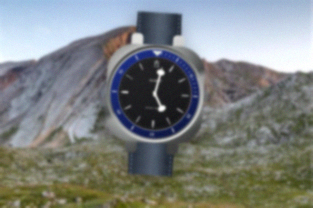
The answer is 5.02
